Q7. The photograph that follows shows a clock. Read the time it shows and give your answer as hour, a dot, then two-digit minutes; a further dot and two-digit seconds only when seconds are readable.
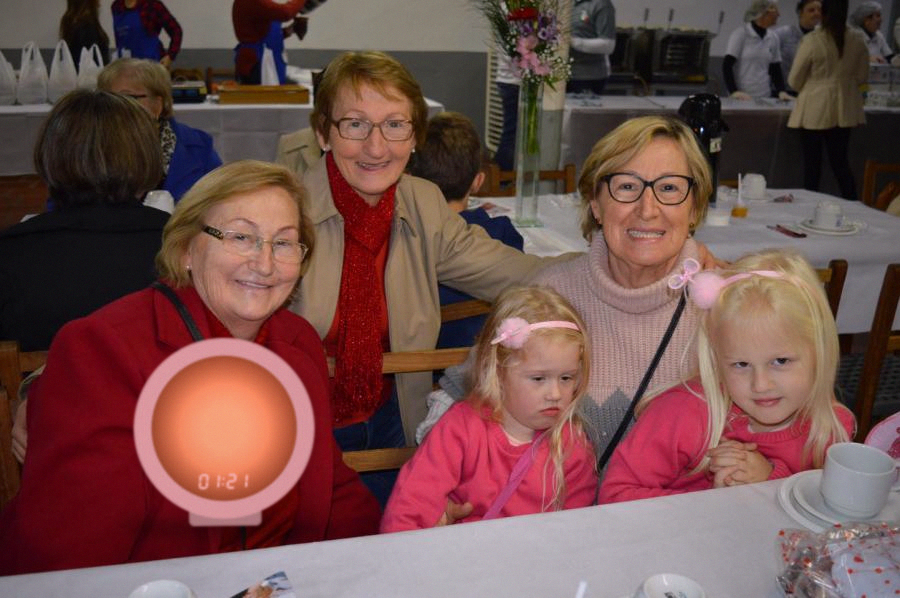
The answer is 1.21
